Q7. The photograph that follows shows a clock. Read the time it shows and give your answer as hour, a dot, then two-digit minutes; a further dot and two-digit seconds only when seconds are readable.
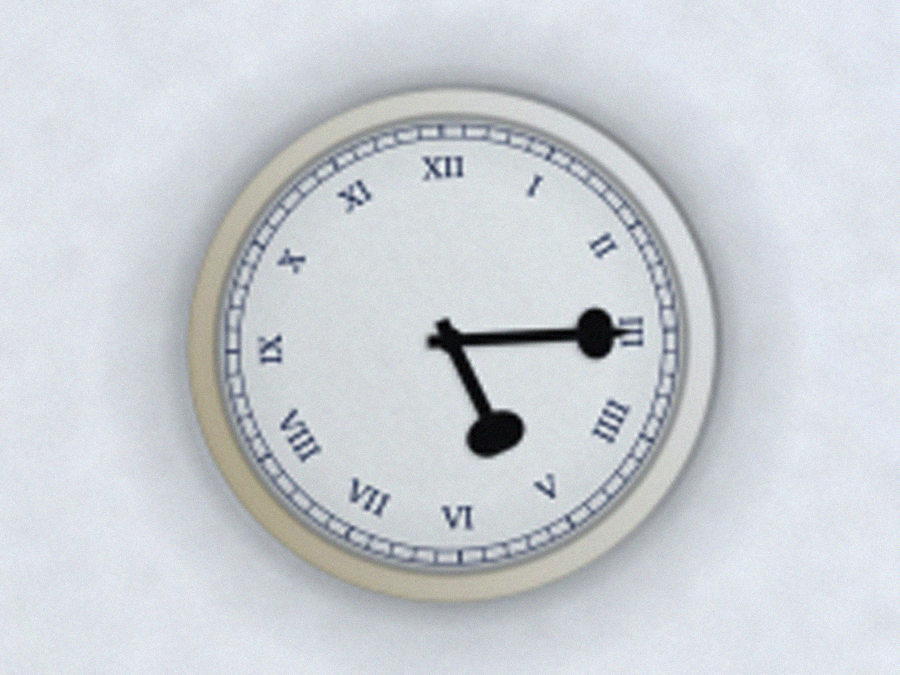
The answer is 5.15
